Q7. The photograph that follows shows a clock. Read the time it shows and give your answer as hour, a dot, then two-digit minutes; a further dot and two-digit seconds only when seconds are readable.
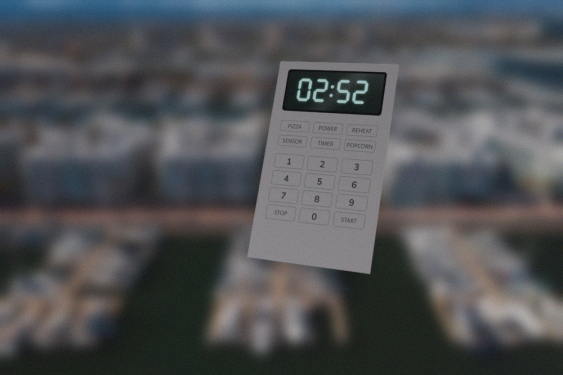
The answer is 2.52
